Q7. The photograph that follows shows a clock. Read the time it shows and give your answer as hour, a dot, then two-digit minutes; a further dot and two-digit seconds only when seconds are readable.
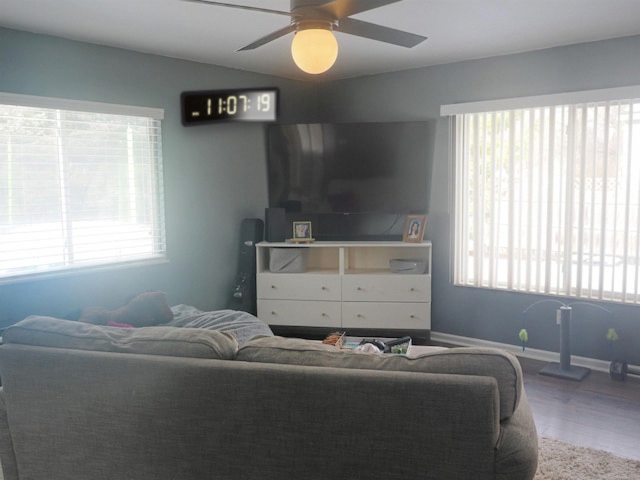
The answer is 11.07.19
